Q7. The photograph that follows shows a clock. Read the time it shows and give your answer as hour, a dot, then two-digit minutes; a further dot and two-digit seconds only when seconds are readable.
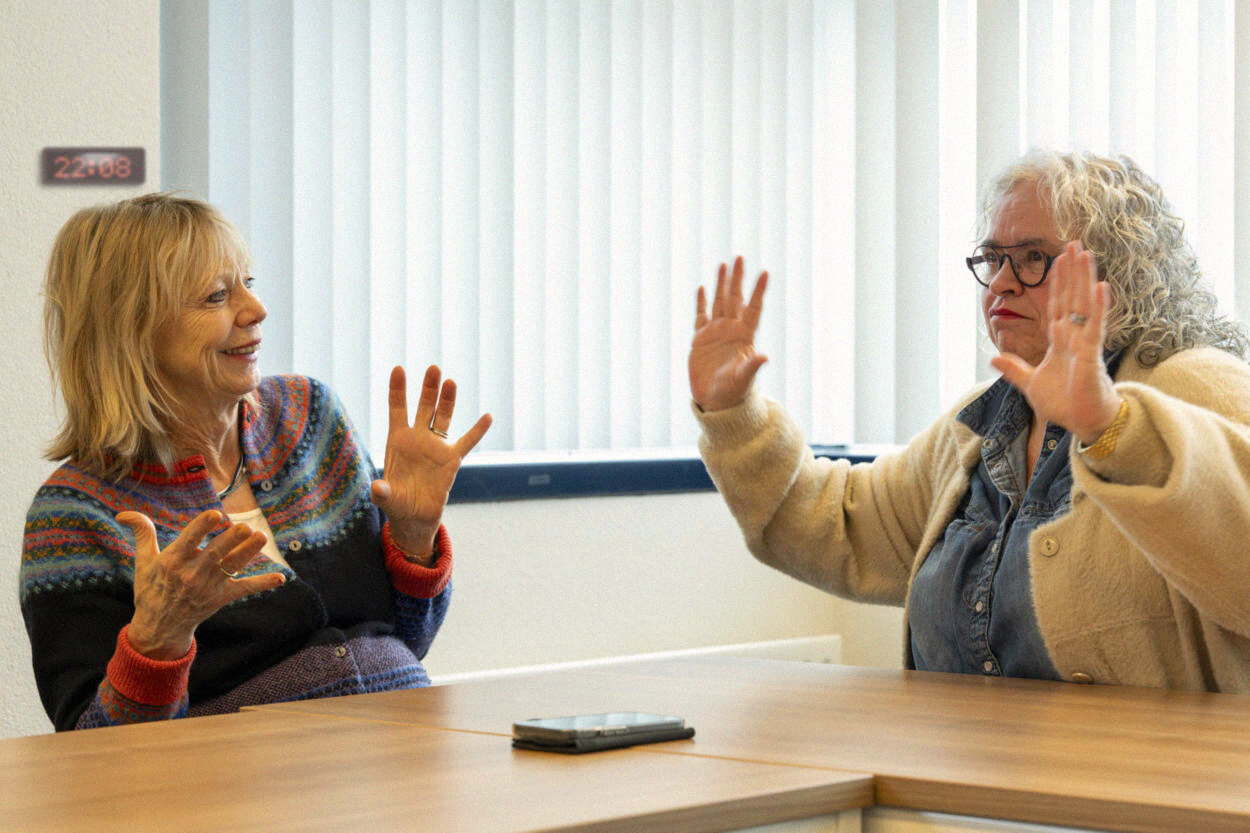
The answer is 22.08
